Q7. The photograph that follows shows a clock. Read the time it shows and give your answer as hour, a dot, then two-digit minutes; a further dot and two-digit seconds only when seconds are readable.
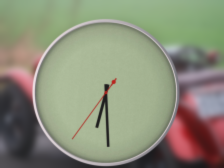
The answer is 6.29.36
